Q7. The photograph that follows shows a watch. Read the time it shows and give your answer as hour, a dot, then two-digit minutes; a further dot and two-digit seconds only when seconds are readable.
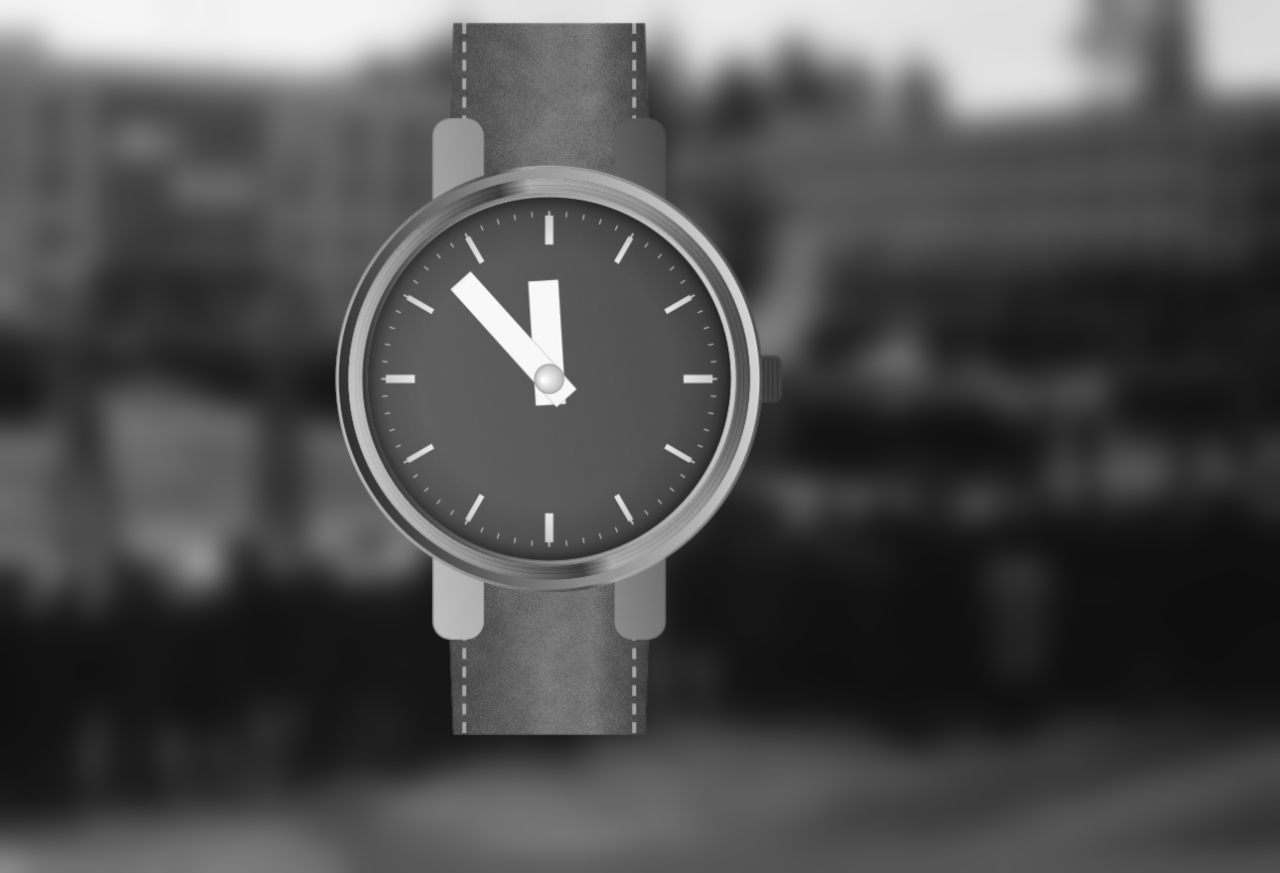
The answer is 11.53
